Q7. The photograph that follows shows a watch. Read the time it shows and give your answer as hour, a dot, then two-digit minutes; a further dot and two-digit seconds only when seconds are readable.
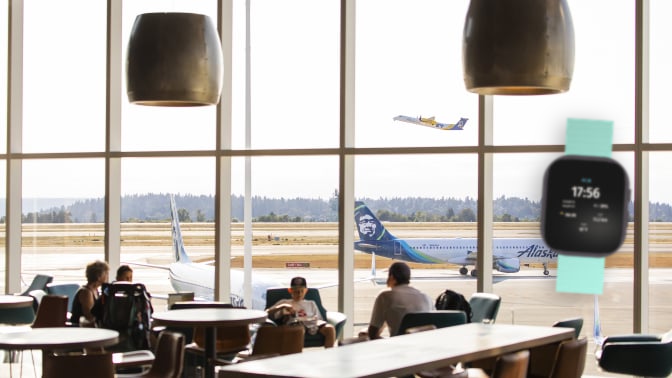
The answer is 17.56
